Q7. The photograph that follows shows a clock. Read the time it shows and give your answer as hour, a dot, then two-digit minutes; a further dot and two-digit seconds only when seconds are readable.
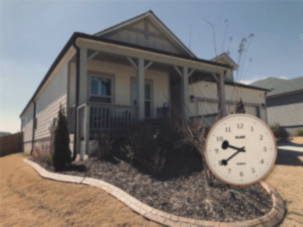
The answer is 9.39
